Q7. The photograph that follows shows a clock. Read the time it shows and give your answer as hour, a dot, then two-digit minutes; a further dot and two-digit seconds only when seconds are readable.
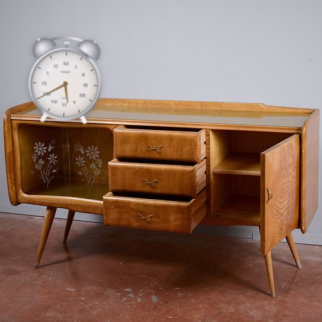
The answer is 5.40
